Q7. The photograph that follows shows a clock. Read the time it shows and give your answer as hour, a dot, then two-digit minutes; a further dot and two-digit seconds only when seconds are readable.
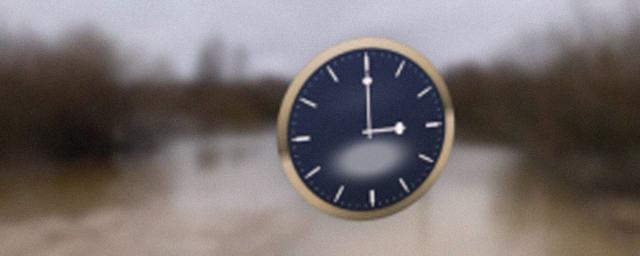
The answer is 3.00
